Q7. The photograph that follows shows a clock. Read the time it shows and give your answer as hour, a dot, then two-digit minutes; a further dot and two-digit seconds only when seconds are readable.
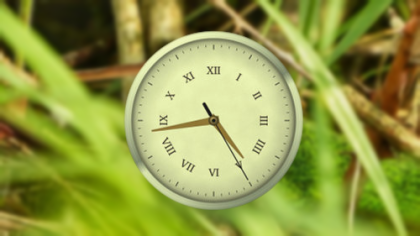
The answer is 4.43.25
